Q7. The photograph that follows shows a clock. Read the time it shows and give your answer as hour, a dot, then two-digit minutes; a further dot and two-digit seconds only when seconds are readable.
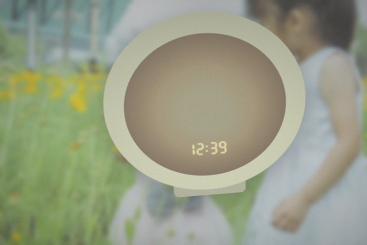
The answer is 12.39
